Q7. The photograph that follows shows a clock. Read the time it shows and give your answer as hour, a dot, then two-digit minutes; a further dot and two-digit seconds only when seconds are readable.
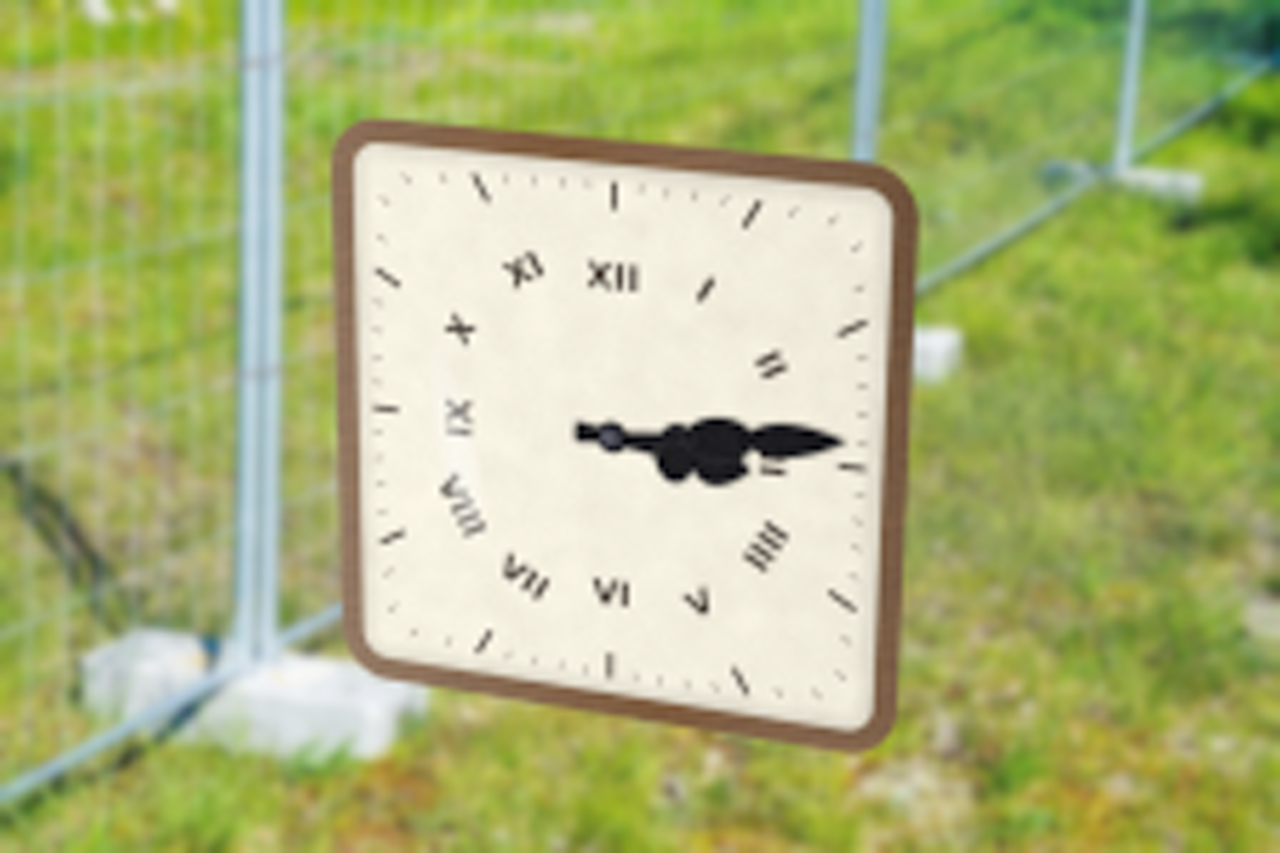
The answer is 3.14
